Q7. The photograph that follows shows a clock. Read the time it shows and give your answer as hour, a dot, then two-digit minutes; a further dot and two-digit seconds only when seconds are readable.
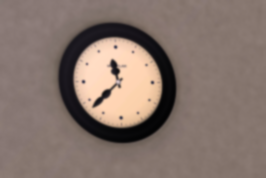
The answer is 11.38
